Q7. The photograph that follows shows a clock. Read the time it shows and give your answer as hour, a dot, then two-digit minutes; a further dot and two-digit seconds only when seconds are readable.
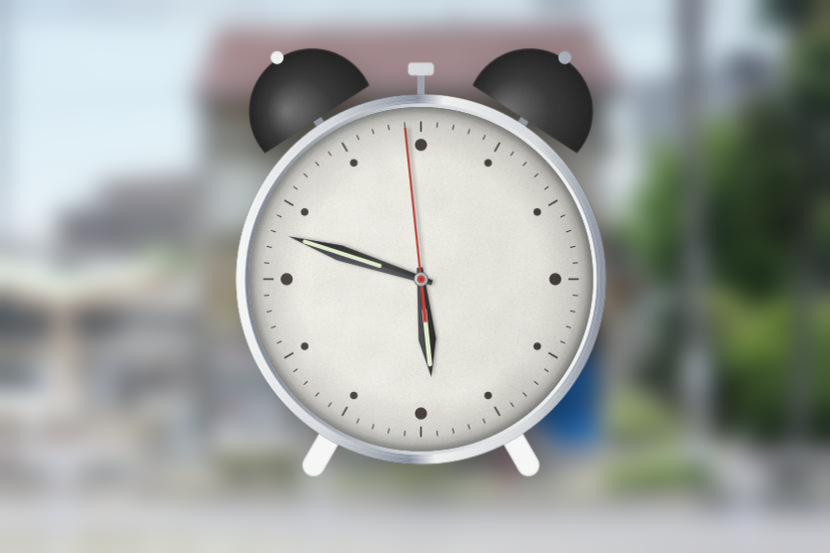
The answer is 5.47.59
